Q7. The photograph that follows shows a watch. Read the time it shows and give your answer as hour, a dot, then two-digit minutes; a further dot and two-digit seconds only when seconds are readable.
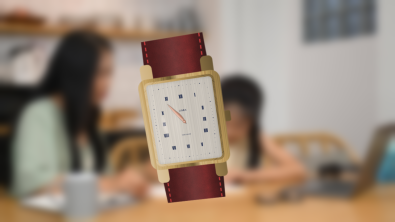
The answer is 10.54
